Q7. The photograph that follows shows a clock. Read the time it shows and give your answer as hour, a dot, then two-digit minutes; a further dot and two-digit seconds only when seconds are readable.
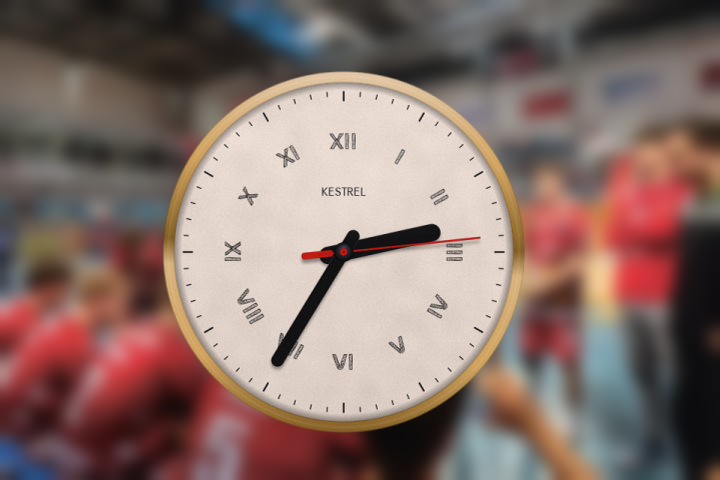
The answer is 2.35.14
